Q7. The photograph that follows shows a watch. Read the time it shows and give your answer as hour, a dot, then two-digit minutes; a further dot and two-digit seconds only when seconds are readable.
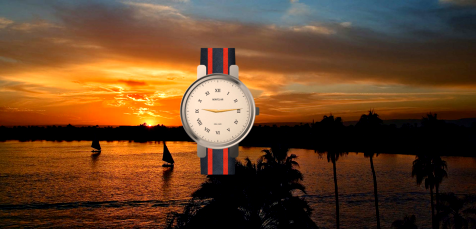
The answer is 9.14
